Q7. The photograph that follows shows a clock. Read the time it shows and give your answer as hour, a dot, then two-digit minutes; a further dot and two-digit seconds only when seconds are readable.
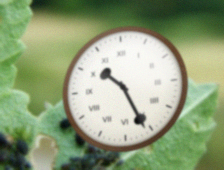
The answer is 10.26
